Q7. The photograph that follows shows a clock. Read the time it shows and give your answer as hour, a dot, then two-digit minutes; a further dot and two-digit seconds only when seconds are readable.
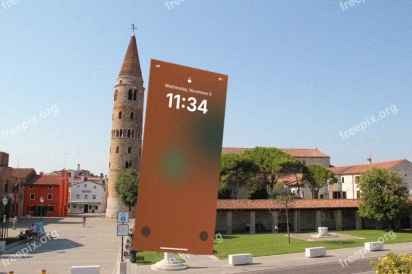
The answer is 11.34
